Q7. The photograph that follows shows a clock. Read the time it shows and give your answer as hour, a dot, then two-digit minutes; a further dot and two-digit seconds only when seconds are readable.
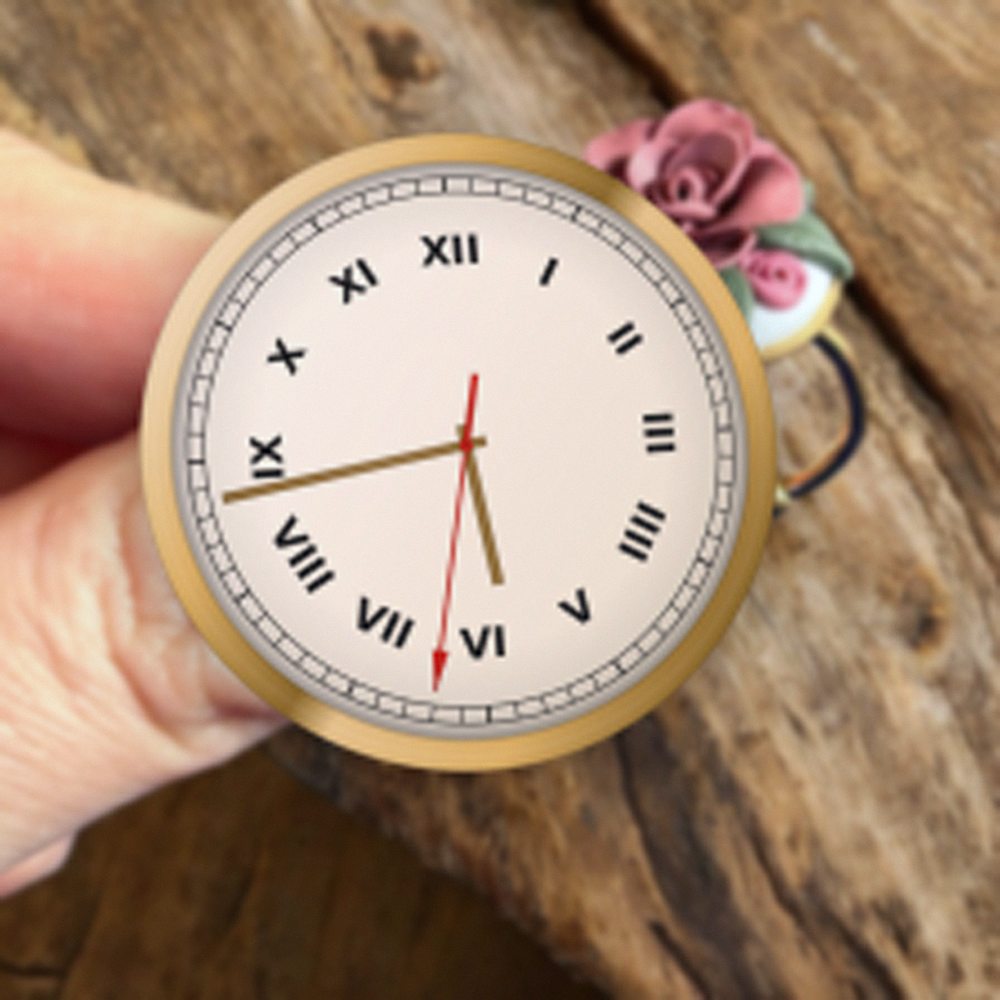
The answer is 5.43.32
